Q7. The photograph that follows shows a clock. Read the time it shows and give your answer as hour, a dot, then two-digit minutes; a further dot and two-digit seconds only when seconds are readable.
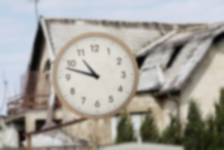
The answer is 10.48
